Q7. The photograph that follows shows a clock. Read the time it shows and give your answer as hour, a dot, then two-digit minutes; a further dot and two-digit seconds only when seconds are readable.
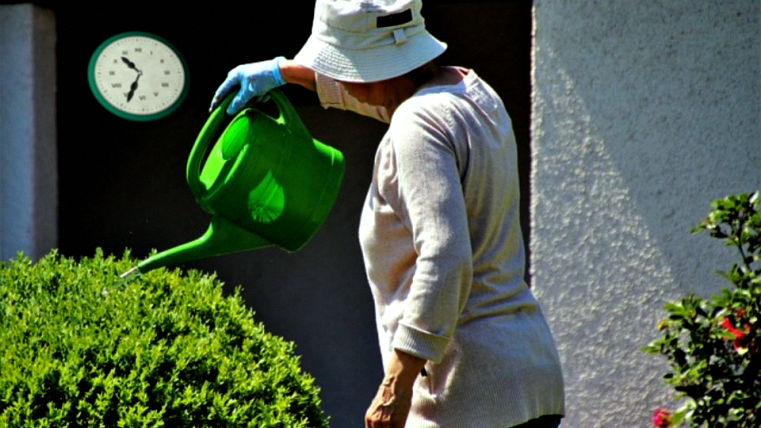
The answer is 10.34
